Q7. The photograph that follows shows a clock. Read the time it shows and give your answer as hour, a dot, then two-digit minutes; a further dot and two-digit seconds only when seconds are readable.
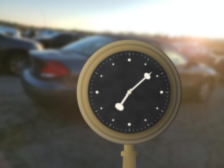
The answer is 7.08
